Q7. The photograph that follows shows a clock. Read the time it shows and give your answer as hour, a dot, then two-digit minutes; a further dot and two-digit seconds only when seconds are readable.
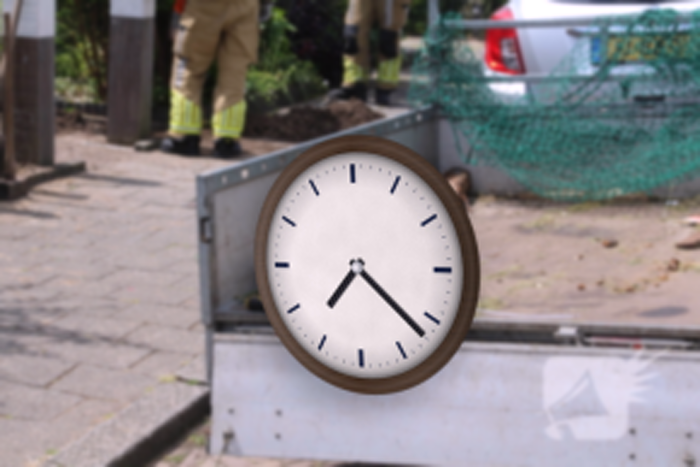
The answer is 7.22
